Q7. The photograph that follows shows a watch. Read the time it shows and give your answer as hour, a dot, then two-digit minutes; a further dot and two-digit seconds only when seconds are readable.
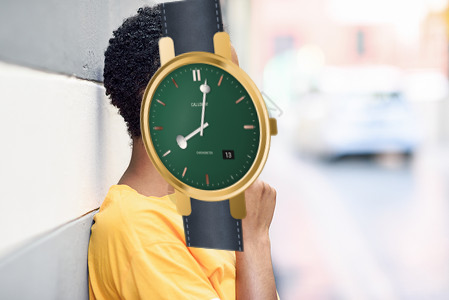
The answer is 8.02
